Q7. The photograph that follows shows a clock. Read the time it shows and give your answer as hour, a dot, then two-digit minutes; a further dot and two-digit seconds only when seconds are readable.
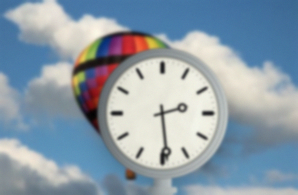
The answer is 2.29
